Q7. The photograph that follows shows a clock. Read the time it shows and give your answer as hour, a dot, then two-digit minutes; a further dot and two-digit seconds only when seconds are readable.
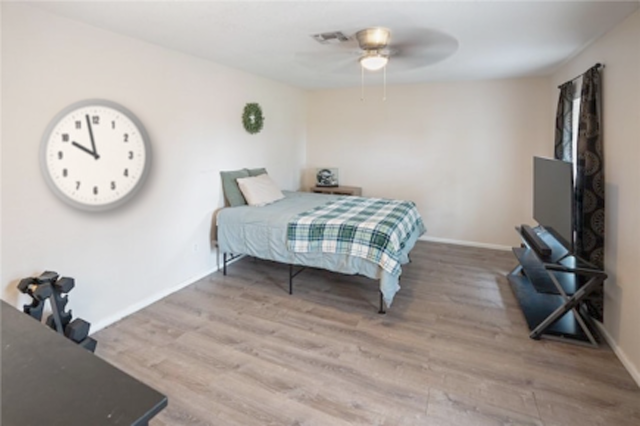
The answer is 9.58
